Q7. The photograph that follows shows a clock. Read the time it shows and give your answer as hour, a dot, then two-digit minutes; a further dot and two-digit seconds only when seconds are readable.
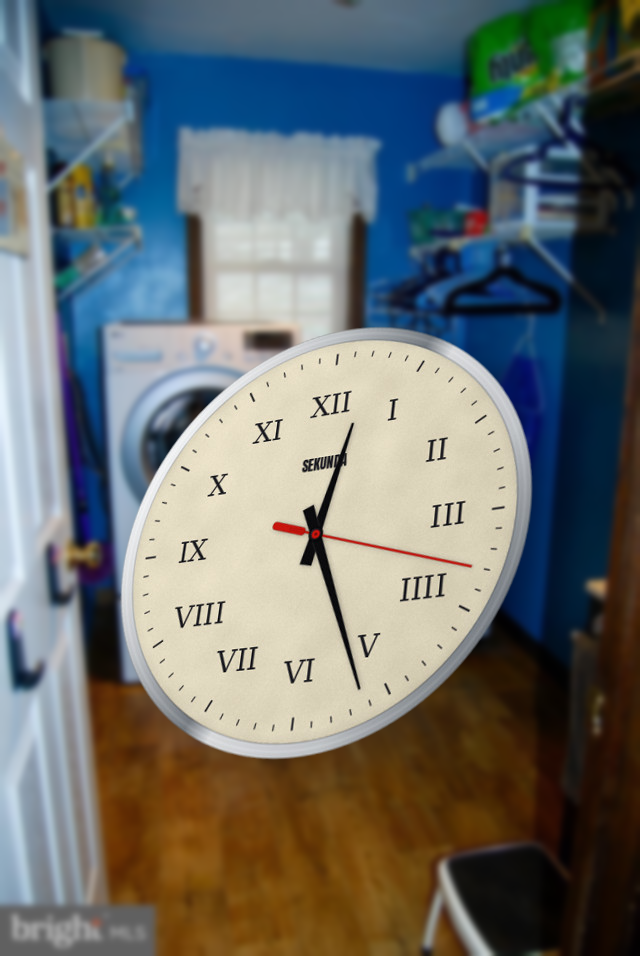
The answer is 12.26.18
